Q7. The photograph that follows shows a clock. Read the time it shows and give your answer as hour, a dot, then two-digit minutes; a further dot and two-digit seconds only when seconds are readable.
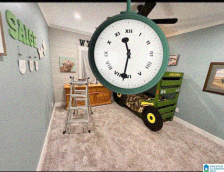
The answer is 11.32
